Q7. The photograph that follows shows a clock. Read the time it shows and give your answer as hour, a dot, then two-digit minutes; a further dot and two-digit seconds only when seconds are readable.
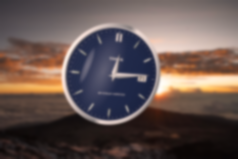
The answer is 12.14
